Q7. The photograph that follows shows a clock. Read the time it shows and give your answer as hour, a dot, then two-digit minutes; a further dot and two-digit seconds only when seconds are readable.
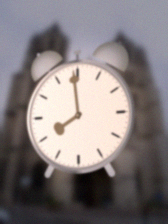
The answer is 7.59
